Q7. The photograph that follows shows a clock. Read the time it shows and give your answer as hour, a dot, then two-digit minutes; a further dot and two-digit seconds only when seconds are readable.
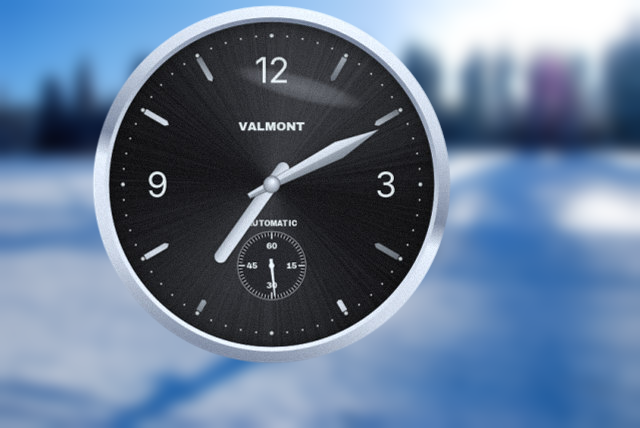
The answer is 7.10.29
